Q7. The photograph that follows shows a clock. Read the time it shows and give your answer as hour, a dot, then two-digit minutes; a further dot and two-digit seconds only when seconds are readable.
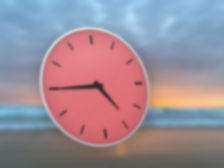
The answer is 4.45
